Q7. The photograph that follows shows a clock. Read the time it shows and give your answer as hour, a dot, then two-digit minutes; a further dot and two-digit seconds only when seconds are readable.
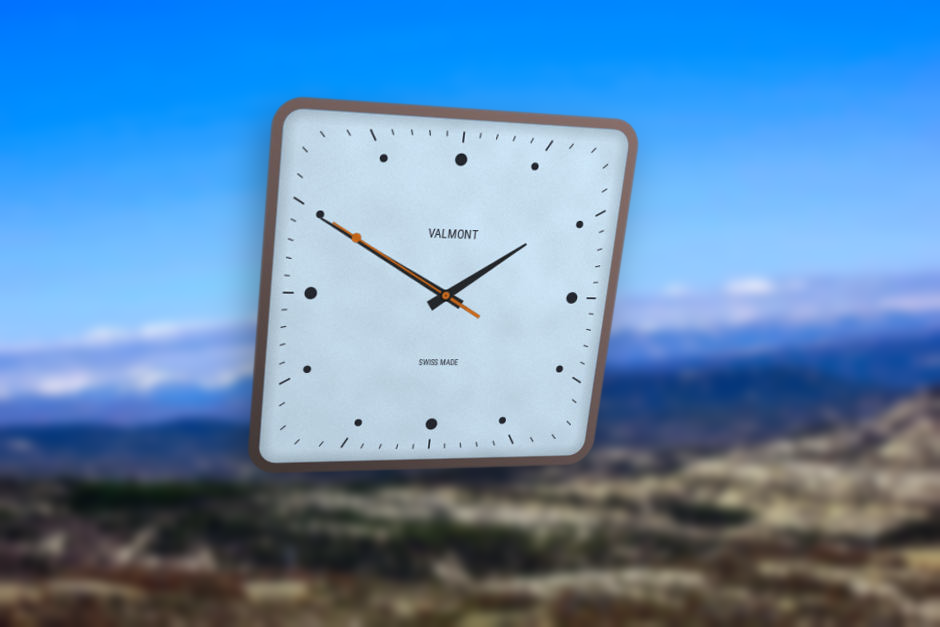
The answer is 1.49.50
